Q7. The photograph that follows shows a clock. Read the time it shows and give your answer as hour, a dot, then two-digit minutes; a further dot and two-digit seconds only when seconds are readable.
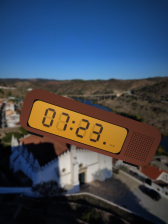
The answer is 7.23
